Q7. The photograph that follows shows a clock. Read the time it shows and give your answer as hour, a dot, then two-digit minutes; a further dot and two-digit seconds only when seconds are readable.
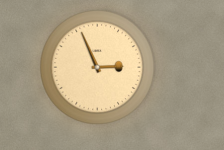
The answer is 2.56
